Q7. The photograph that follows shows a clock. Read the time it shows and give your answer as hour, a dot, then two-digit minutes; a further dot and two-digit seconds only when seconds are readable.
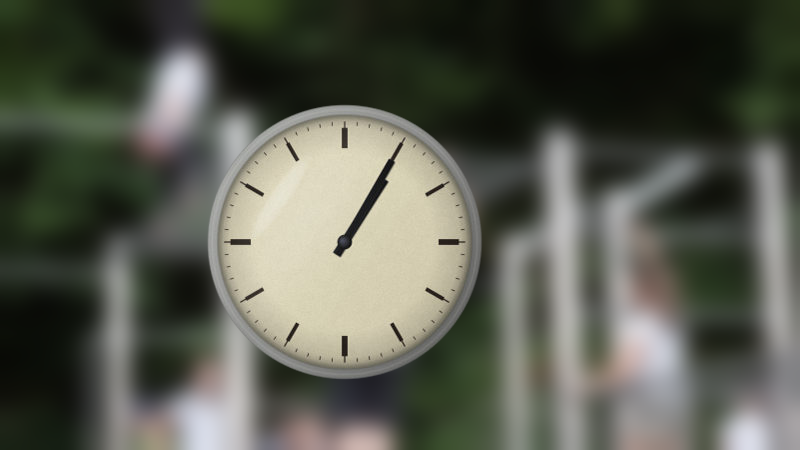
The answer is 1.05
